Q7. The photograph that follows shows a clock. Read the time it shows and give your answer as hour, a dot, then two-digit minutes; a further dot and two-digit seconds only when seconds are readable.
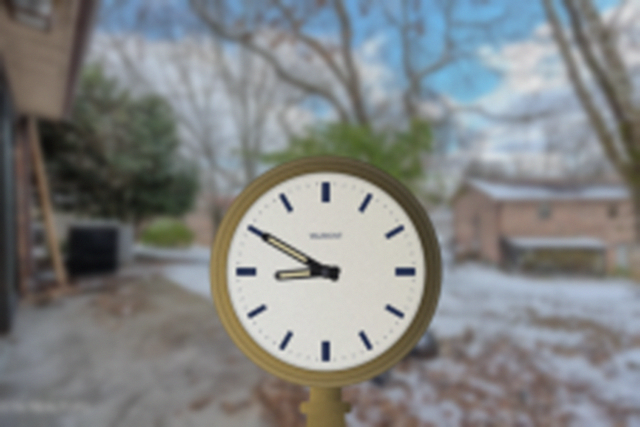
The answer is 8.50
